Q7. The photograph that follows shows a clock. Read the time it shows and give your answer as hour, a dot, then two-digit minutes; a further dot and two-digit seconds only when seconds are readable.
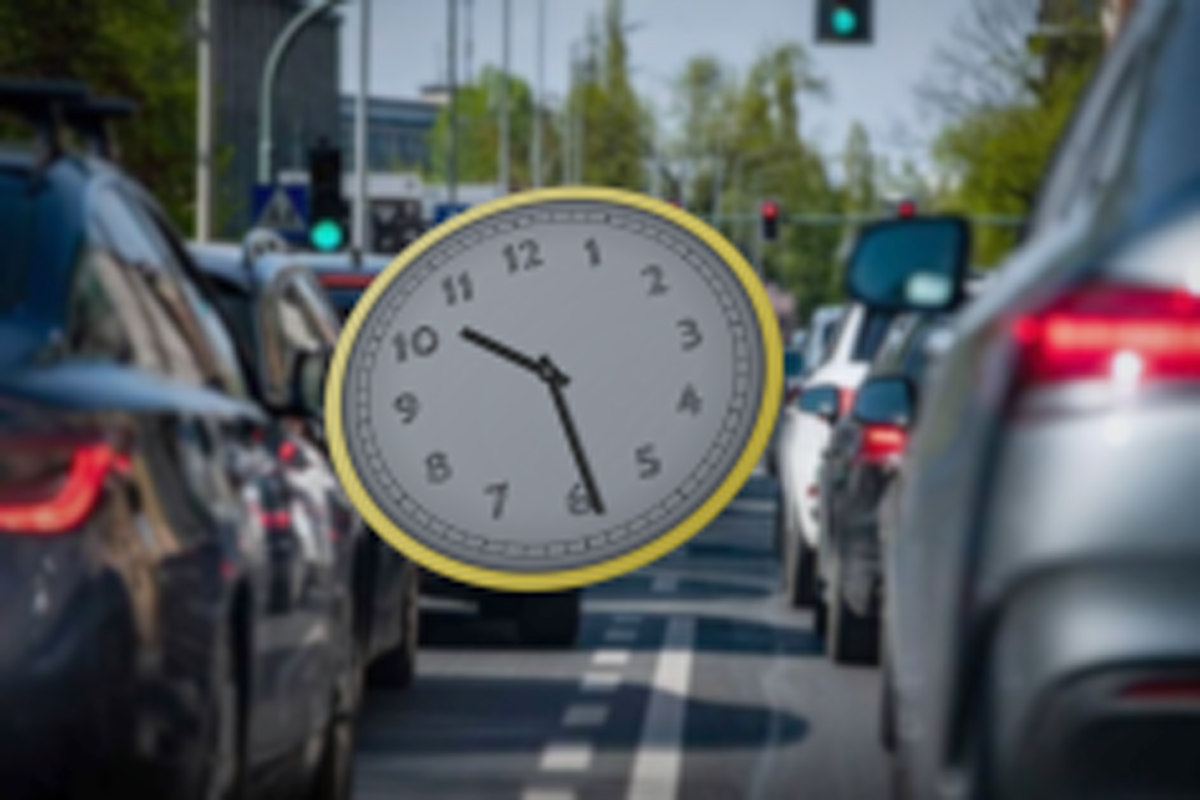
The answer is 10.29
